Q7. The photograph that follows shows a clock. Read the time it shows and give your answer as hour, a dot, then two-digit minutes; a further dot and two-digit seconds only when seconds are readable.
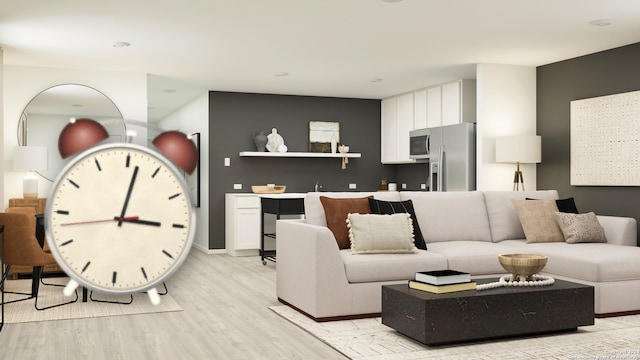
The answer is 3.01.43
